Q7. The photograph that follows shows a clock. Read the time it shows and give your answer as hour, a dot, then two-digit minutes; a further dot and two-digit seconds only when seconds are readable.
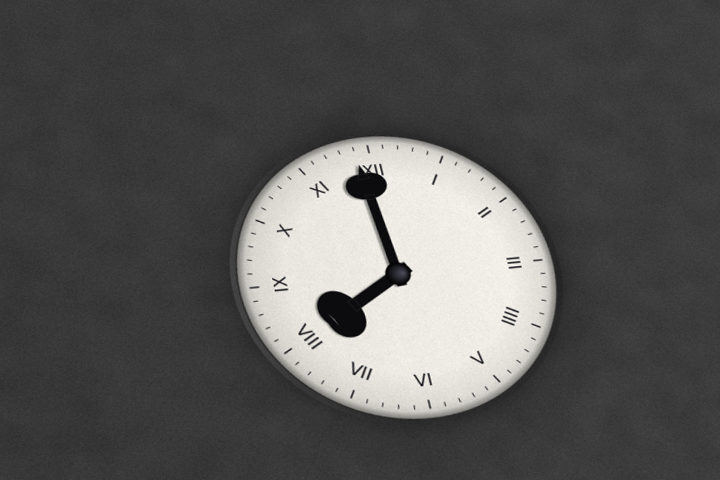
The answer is 7.59
